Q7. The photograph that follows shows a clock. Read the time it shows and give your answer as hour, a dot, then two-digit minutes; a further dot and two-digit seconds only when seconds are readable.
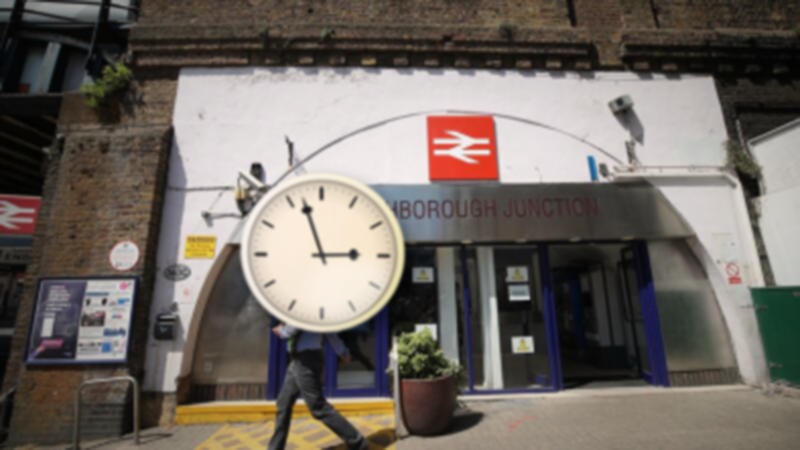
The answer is 2.57
